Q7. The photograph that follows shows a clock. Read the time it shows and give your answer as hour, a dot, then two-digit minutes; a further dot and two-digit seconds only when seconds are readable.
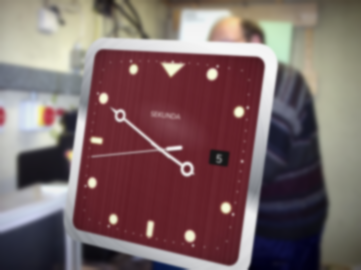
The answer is 3.49.43
